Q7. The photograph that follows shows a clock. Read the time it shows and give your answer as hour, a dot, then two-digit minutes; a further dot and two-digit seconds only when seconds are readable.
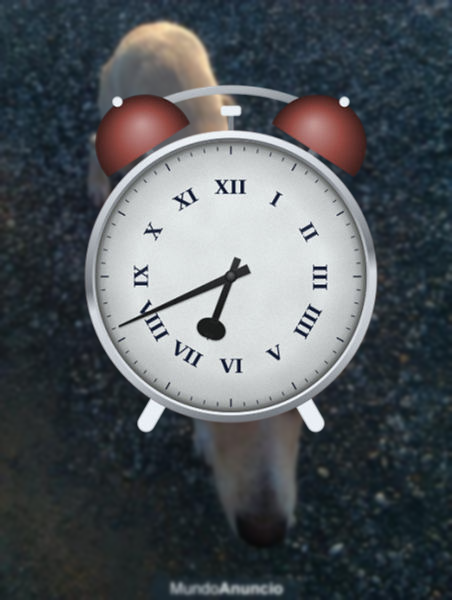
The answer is 6.41
